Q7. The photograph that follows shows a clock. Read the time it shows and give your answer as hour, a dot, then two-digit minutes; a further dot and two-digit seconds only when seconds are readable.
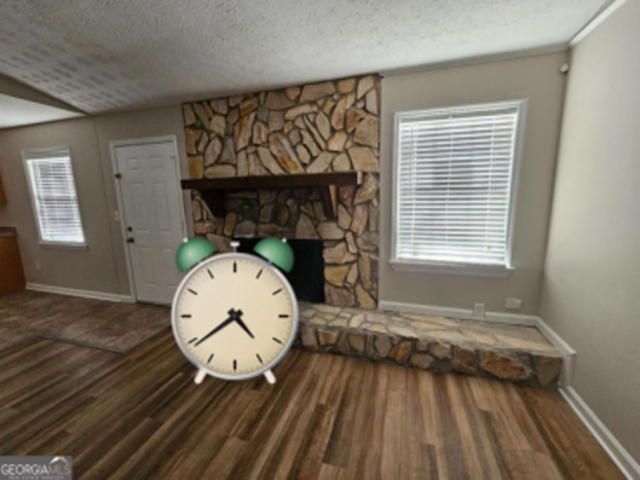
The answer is 4.39
